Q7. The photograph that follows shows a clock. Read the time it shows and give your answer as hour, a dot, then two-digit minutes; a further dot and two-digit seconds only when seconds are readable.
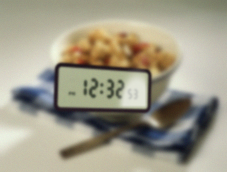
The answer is 12.32
